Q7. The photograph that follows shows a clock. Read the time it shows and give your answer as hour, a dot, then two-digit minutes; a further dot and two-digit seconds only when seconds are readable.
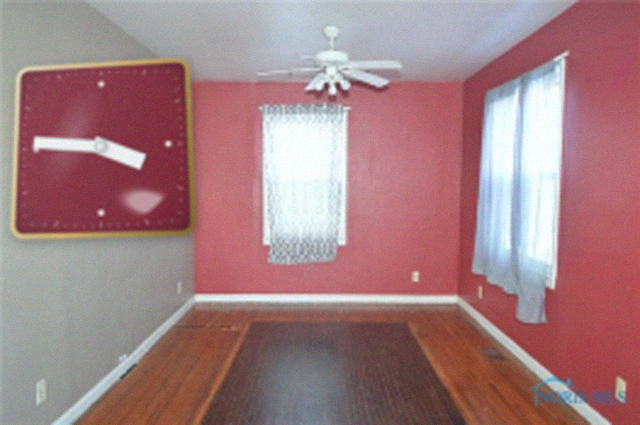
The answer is 3.46
